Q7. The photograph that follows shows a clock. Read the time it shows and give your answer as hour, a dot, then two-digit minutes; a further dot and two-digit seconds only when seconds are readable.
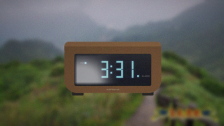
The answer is 3.31
